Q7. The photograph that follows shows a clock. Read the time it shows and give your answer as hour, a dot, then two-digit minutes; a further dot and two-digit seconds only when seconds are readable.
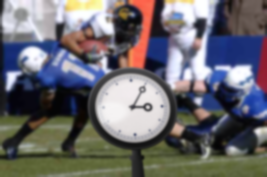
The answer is 3.05
